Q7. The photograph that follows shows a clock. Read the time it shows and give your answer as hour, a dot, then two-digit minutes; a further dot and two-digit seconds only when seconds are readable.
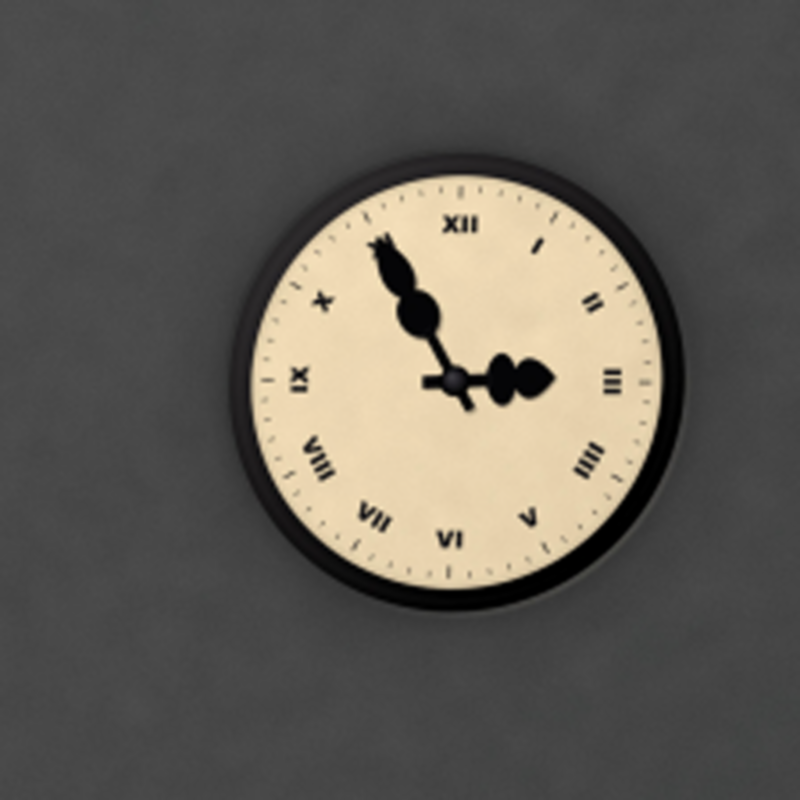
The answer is 2.55
